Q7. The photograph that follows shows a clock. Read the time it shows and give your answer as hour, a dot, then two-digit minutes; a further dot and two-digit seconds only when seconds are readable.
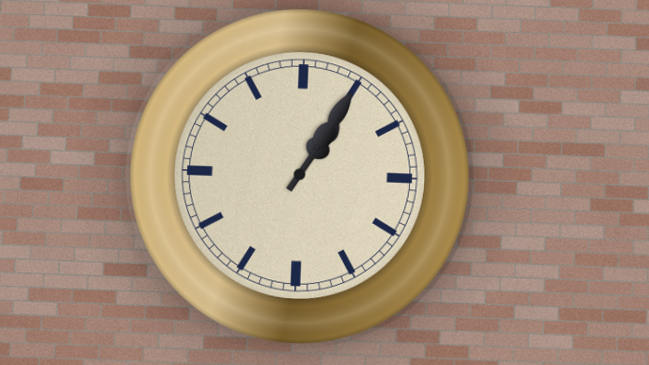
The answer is 1.05
